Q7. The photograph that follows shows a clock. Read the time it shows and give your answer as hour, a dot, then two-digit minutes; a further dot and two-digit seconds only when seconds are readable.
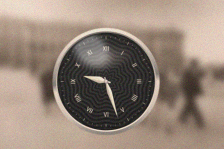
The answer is 9.27
